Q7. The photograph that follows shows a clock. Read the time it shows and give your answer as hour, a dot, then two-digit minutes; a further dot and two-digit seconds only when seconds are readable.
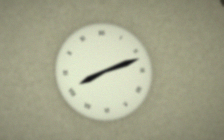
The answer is 8.12
